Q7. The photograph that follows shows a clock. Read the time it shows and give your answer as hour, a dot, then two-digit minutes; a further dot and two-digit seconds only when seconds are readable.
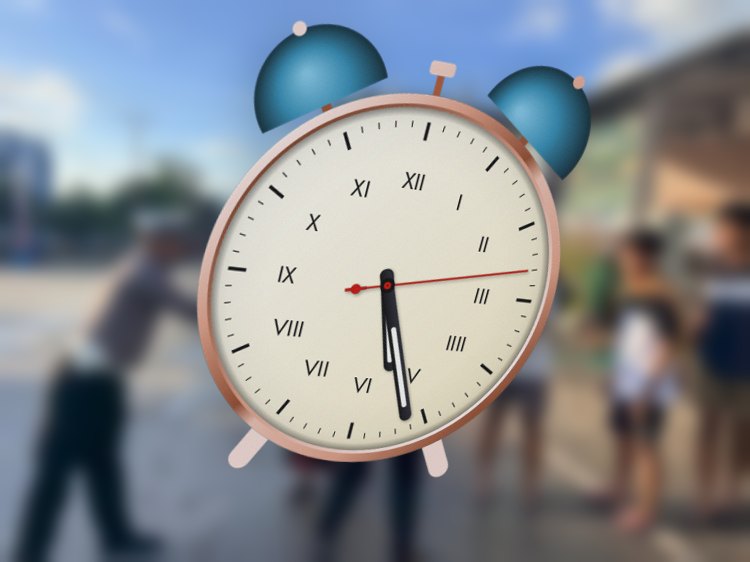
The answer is 5.26.13
